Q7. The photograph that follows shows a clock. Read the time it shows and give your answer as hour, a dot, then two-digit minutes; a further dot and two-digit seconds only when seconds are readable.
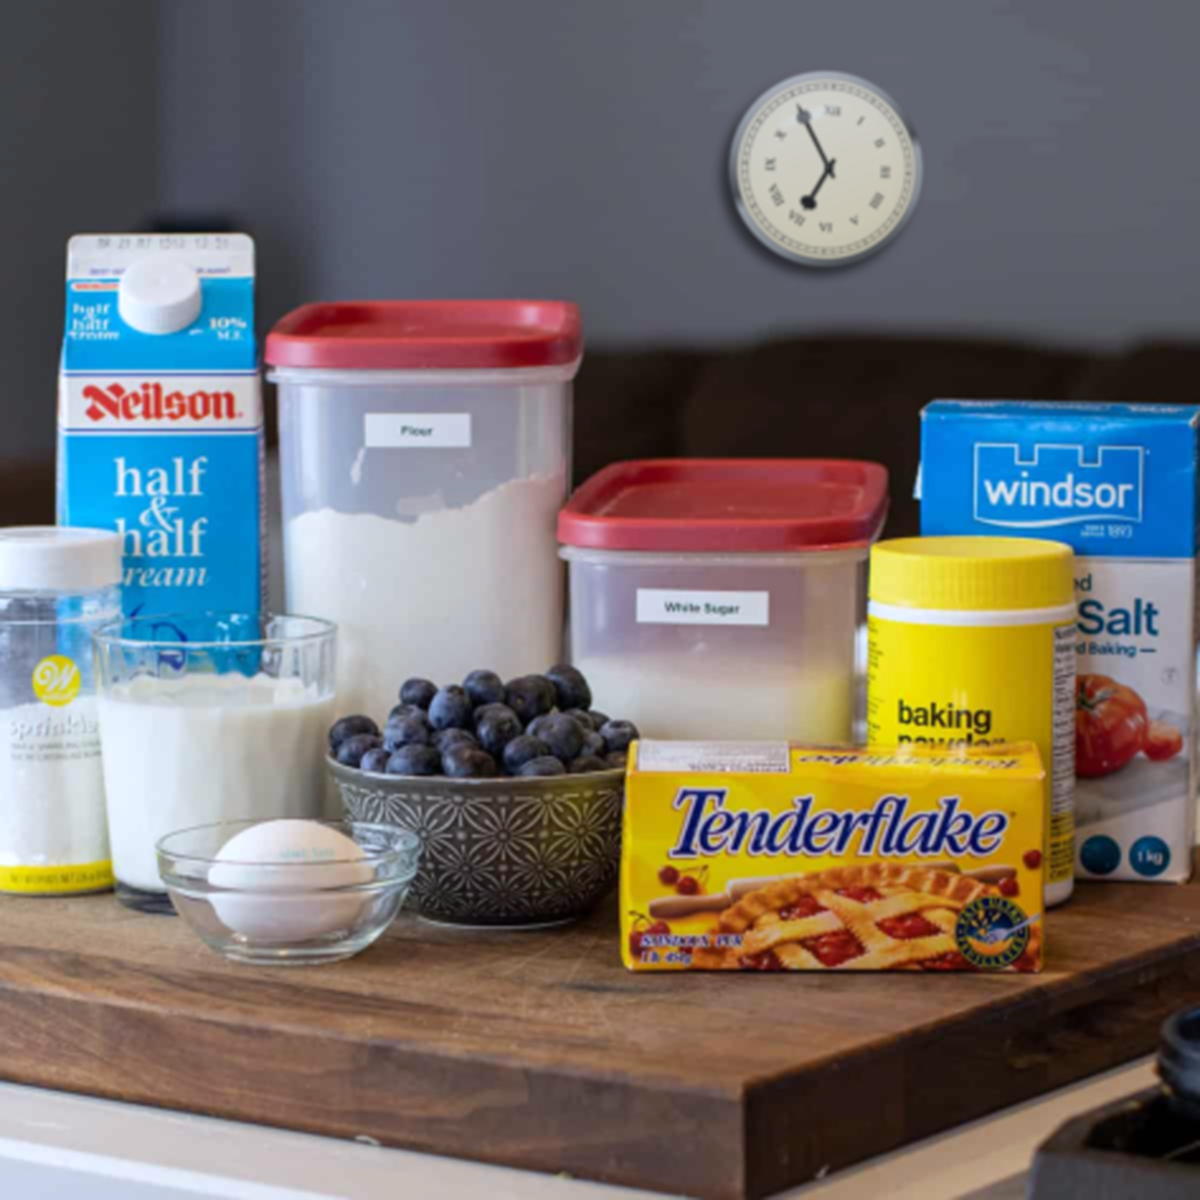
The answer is 6.55
